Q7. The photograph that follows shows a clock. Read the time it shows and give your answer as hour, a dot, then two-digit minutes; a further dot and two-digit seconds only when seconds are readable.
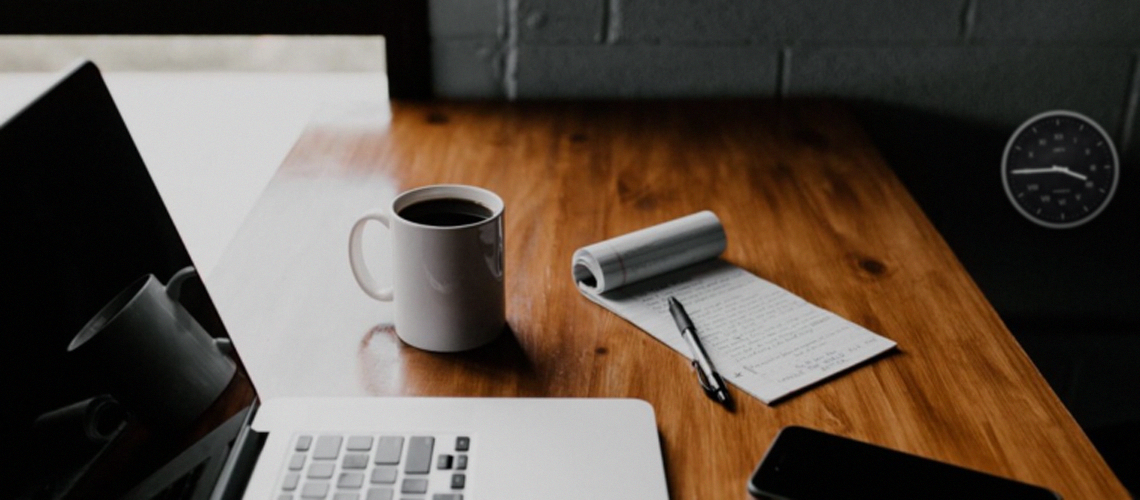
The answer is 3.45
